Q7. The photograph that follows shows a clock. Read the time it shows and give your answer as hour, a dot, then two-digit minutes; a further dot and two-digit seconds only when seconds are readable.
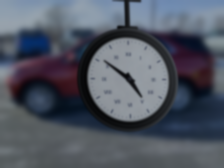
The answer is 4.51
